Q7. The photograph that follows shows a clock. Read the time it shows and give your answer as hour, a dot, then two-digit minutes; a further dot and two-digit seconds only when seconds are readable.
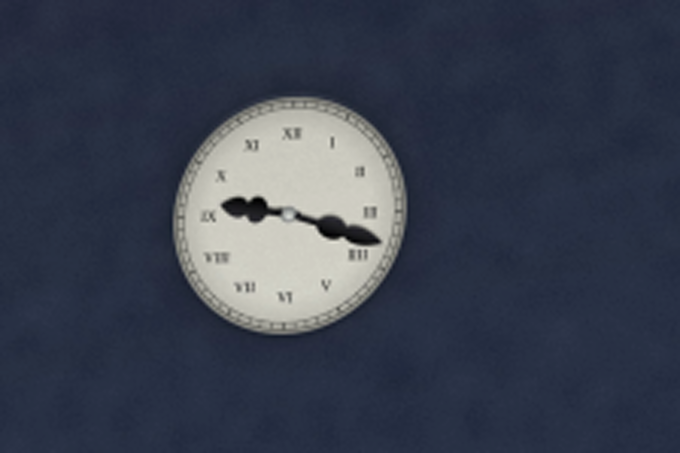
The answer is 9.18
